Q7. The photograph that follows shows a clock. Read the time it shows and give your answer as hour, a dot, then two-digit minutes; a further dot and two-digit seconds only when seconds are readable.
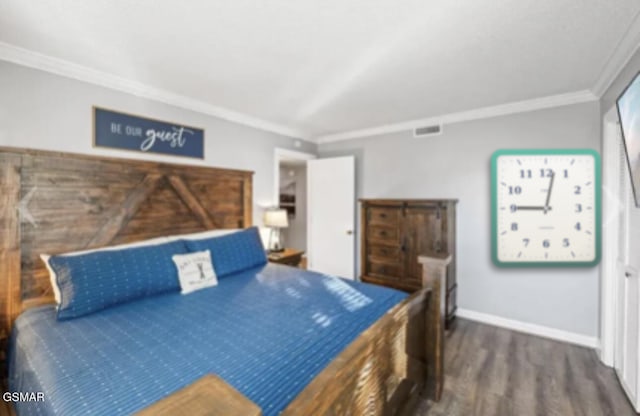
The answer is 9.02
